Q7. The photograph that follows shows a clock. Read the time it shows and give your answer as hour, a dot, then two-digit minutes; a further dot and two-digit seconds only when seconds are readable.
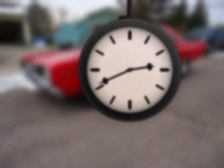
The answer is 2.41
